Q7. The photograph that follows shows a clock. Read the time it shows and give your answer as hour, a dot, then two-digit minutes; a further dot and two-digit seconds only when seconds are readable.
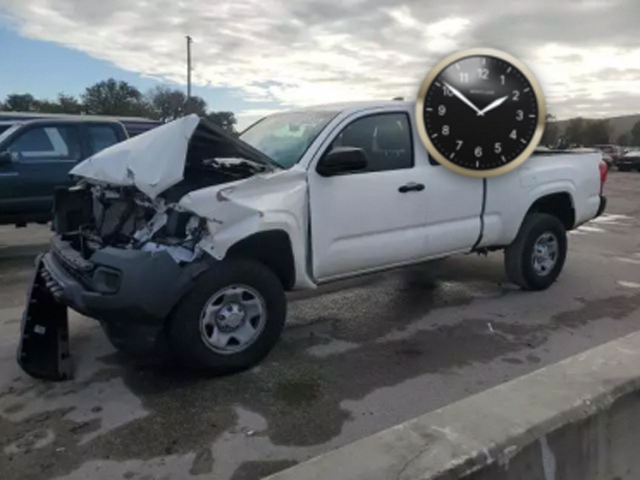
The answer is 1.51
